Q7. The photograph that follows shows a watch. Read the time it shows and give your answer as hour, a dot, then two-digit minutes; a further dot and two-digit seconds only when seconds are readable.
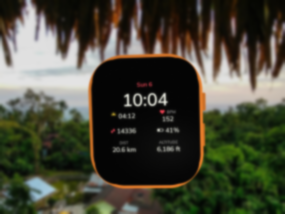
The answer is 10.04
